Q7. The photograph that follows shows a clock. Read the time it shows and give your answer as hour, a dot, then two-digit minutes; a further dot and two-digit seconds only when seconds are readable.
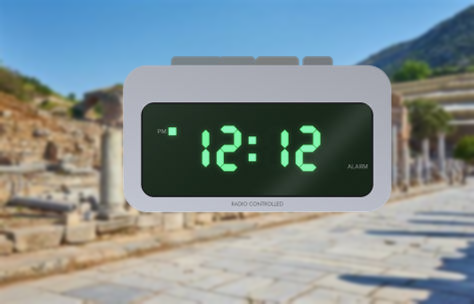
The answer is 12.12
